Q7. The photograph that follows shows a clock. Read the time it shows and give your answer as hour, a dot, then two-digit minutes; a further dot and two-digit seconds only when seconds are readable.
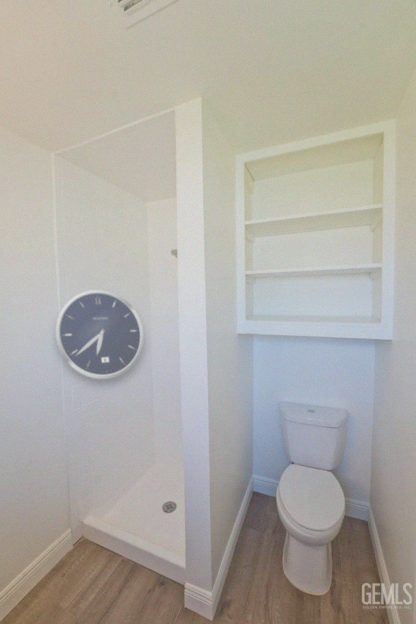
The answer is 6.39
